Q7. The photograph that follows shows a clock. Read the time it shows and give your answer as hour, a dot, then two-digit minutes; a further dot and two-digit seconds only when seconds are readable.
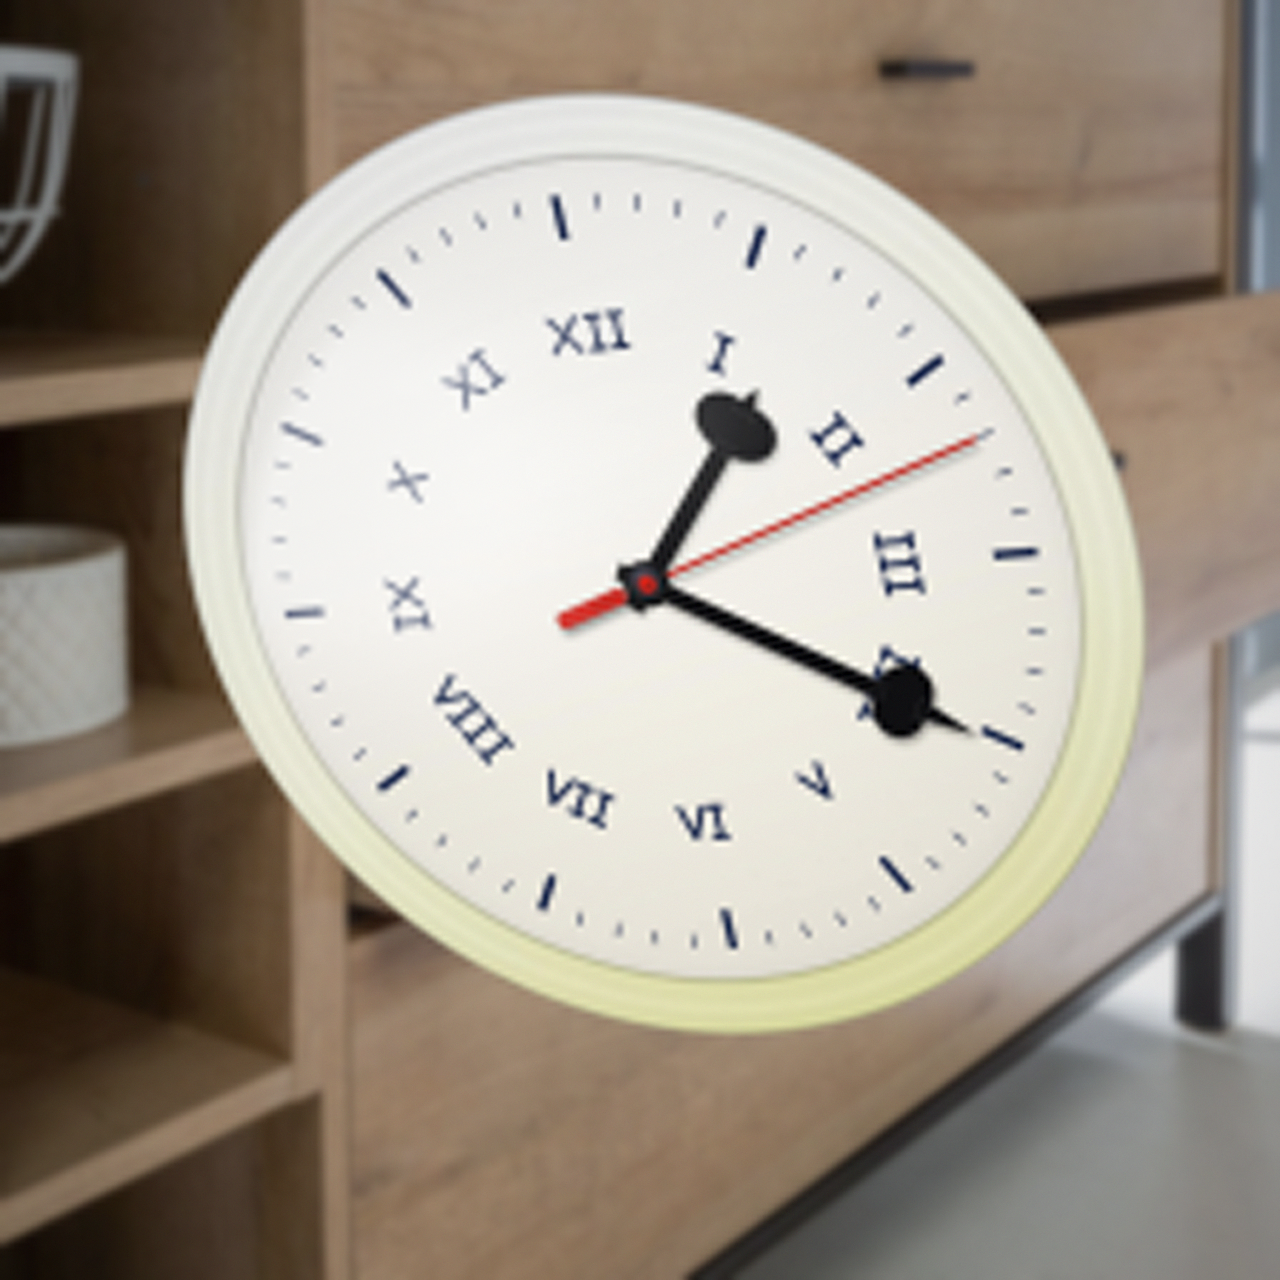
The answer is 1.20.12
